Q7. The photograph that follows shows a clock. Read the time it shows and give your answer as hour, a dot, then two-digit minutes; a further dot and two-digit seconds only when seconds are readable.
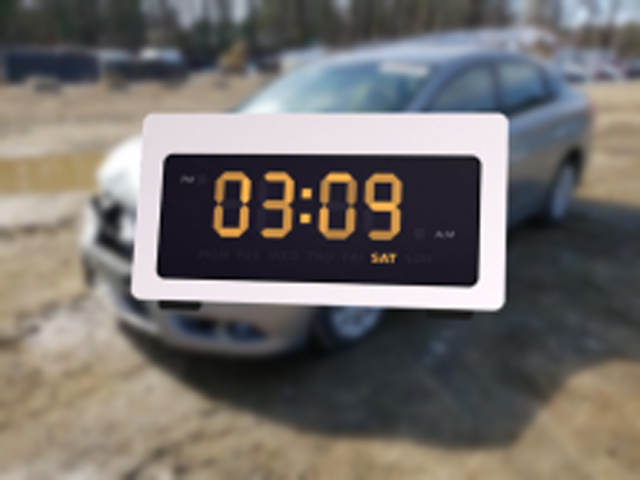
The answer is 3.09
